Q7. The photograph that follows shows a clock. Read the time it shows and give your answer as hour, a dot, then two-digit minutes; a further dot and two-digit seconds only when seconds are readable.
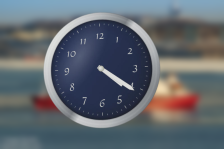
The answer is 4.21
